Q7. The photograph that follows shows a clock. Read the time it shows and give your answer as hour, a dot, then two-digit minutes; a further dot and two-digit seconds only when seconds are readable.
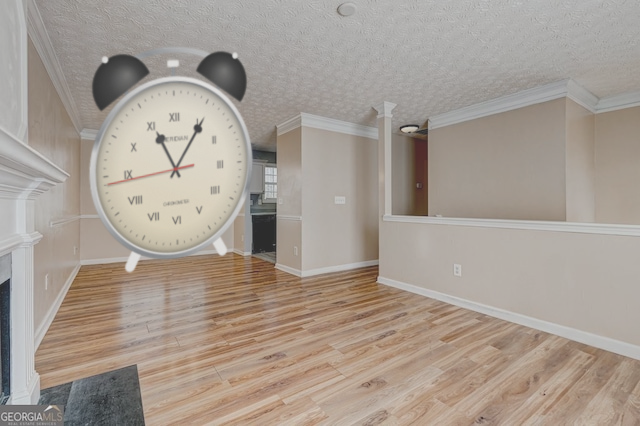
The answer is 11.05.44
